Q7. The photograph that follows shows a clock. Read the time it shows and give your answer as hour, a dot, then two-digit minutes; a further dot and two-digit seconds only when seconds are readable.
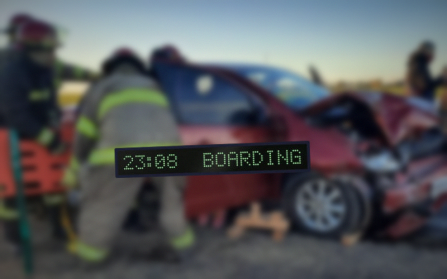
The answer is 23.08
